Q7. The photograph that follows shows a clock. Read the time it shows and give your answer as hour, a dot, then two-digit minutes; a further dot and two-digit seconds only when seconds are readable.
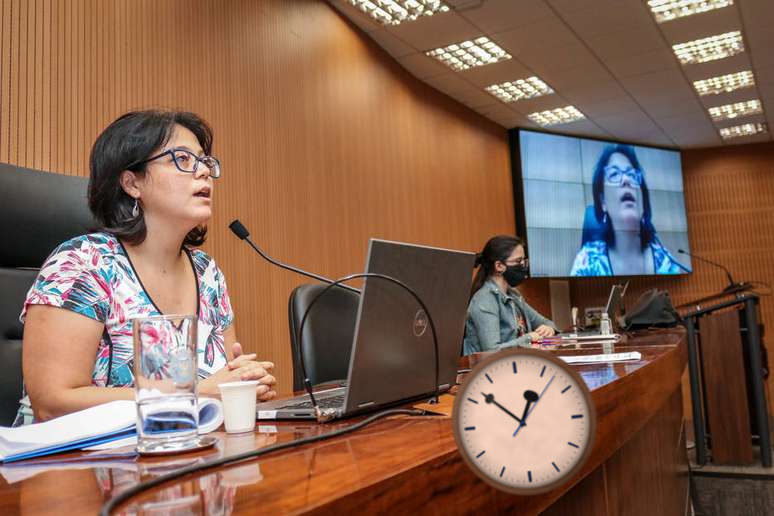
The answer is 12.52.07
